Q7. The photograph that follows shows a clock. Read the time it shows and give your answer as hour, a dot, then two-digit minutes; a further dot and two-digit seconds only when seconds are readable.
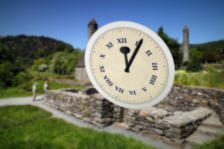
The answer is 12.06
